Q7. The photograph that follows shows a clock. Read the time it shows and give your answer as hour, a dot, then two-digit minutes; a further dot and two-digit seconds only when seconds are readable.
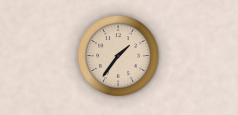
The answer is 1.36
